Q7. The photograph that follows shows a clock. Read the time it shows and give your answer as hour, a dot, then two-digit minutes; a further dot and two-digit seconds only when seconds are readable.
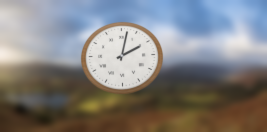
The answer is 2.02
